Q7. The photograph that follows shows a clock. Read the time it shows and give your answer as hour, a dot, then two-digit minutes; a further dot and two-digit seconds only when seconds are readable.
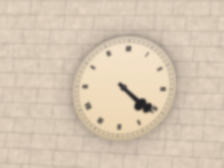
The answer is 4.21
